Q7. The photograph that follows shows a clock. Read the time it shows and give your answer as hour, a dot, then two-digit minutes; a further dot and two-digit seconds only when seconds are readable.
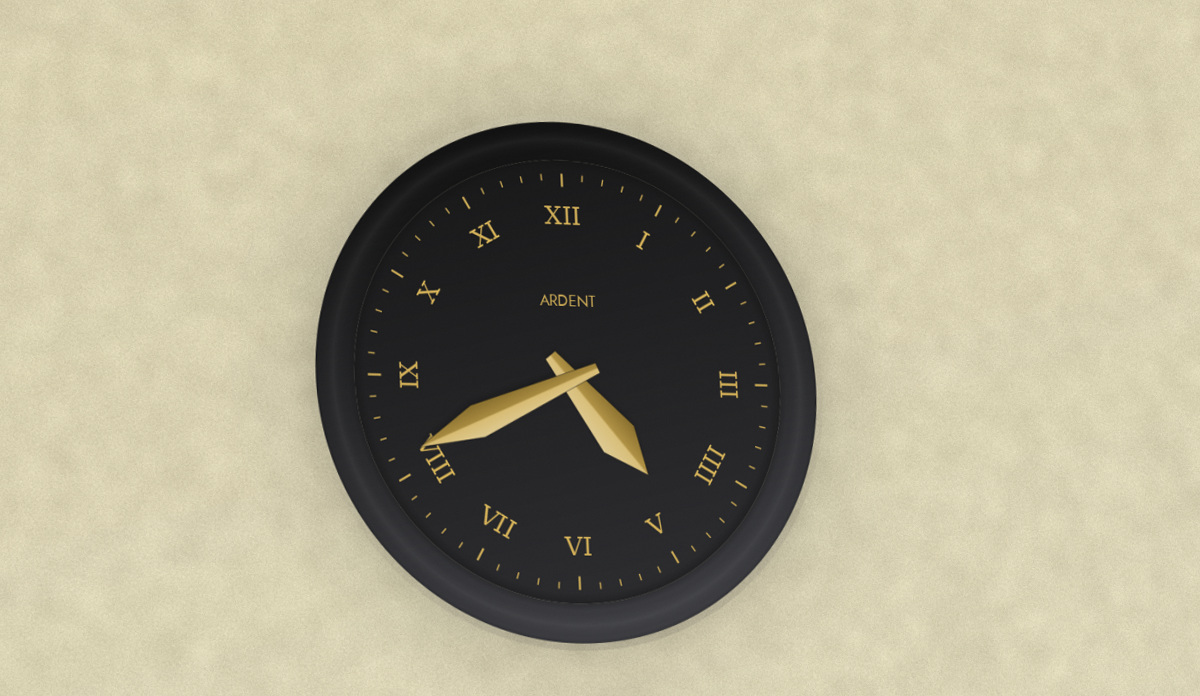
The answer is 4.41
